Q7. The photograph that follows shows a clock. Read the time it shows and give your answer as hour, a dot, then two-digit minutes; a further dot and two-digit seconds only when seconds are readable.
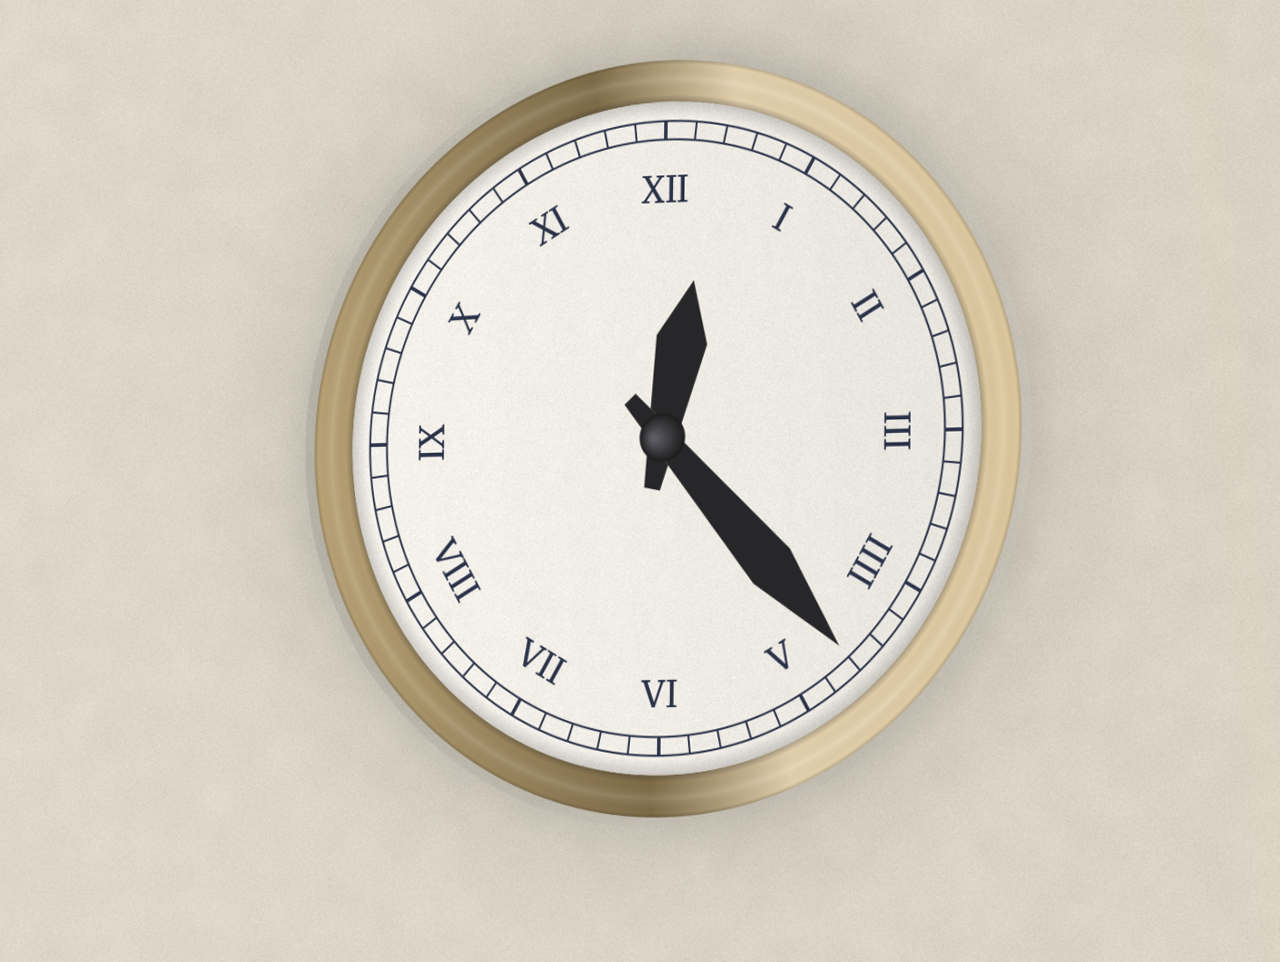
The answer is 12.23
